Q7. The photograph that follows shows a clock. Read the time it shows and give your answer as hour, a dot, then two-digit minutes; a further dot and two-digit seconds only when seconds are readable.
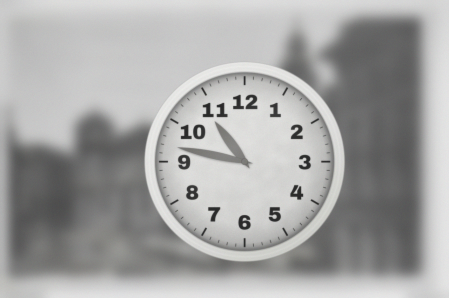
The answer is 10.47
